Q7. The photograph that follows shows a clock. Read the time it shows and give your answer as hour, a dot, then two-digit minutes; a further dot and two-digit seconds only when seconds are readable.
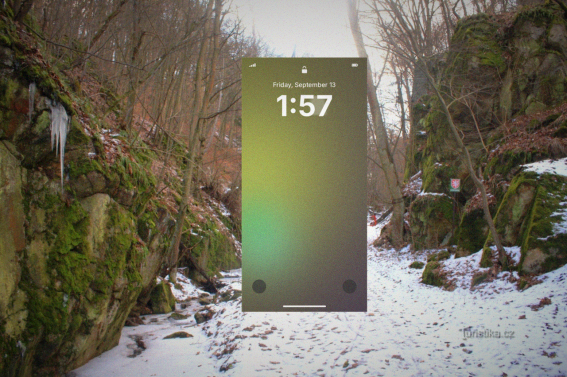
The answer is 1.57
